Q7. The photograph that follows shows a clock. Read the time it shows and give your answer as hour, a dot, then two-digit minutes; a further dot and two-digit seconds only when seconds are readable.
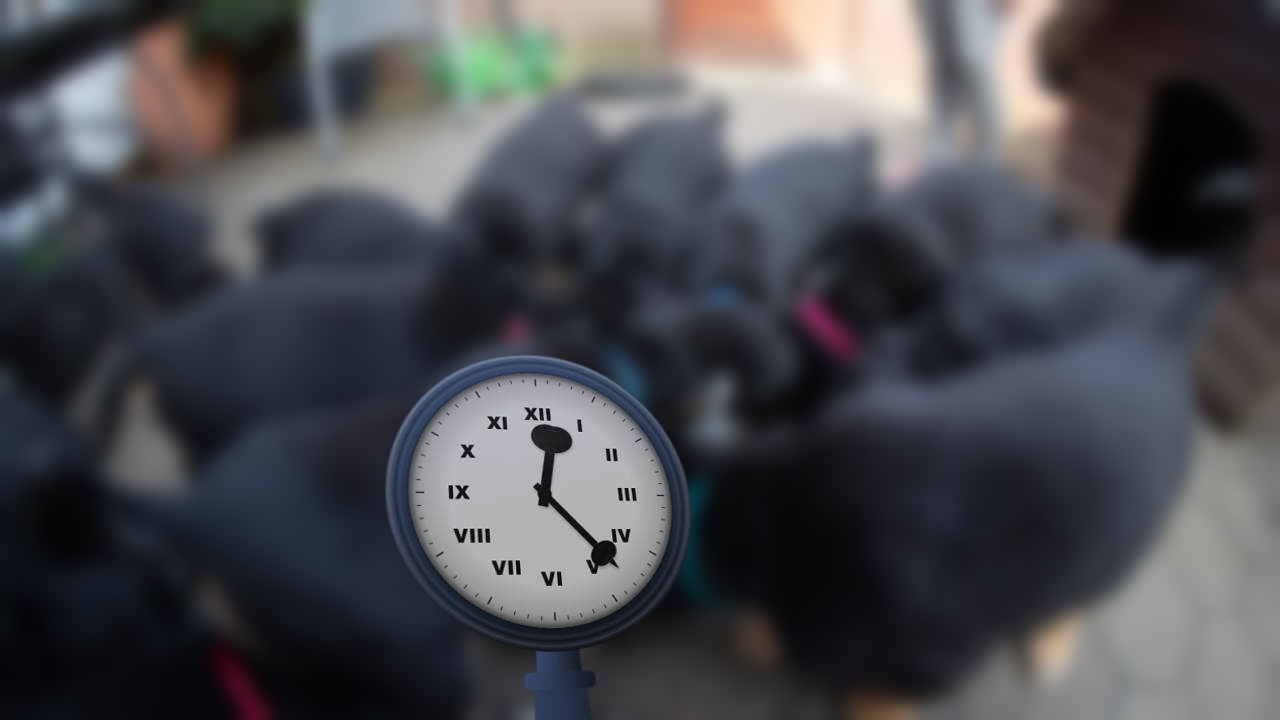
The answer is 12.23
